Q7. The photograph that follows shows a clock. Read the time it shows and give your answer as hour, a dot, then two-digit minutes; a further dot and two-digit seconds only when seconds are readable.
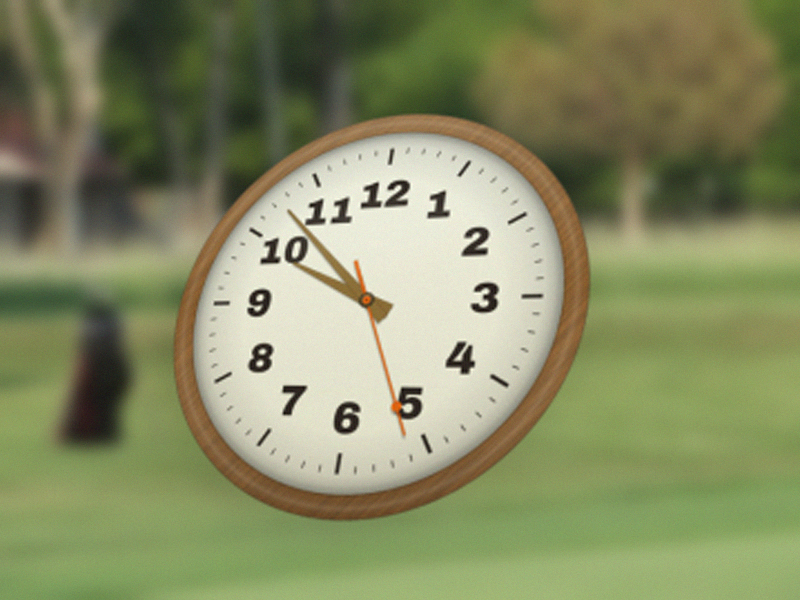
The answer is 9.52.26
